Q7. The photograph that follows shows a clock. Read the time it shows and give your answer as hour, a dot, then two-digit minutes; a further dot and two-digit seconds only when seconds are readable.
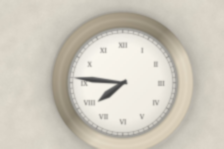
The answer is 7.46
